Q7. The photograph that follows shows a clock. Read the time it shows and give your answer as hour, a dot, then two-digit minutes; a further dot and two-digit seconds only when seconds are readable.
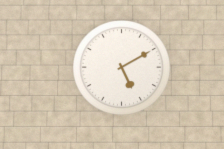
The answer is 5.10
